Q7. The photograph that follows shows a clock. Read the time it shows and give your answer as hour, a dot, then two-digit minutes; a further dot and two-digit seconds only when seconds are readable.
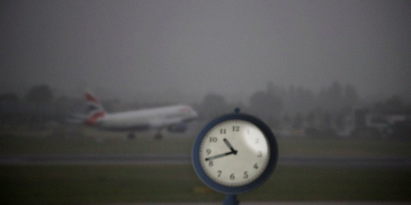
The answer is 10.42
